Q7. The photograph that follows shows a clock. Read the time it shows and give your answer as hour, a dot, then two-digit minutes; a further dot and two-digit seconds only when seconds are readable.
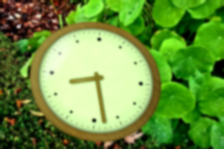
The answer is 8.28
